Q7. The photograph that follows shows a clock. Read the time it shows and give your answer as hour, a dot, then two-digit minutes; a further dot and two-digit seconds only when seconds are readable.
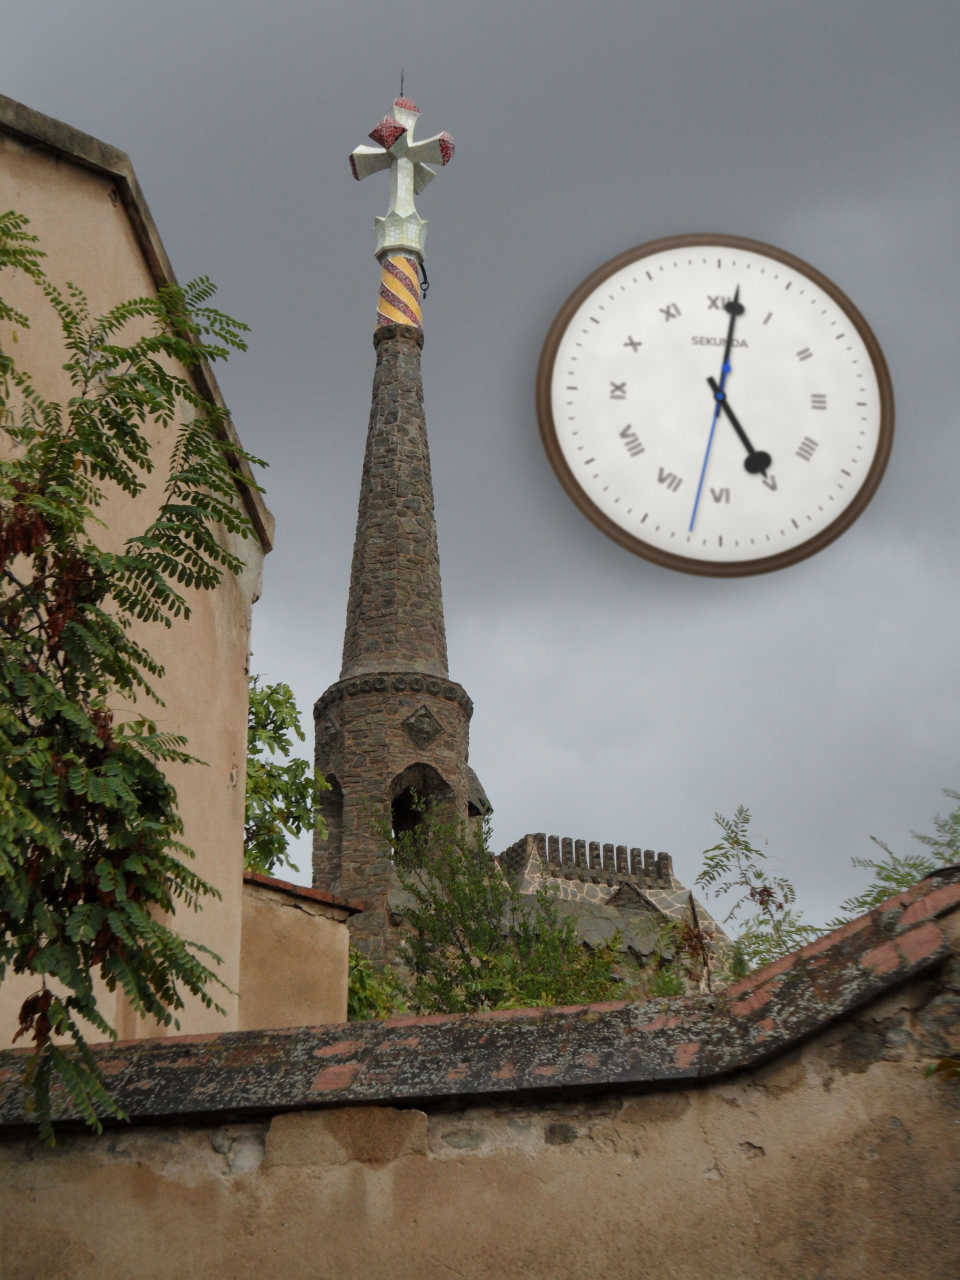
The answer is 5.01.32
